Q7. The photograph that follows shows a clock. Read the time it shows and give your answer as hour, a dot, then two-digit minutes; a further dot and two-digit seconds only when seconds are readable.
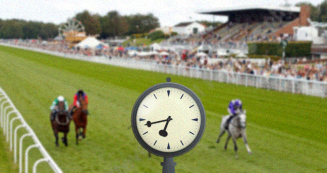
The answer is 6.43
